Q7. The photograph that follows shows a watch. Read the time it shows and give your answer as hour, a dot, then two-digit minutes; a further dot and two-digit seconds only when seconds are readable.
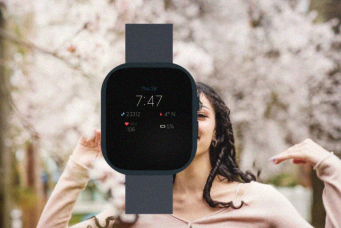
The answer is 7.47
